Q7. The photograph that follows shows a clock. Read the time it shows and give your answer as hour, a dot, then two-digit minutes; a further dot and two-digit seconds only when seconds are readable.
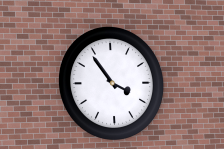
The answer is 3.54
